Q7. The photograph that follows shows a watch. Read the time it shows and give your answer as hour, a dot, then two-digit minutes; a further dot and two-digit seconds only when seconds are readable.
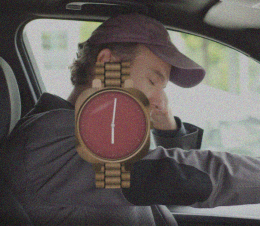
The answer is 6.01
